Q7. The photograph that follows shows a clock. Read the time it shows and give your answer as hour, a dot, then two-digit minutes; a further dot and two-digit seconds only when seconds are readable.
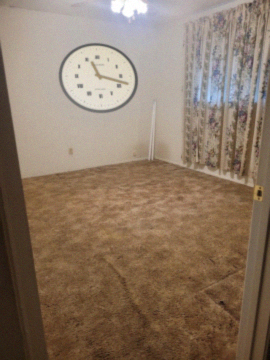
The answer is 11.18
